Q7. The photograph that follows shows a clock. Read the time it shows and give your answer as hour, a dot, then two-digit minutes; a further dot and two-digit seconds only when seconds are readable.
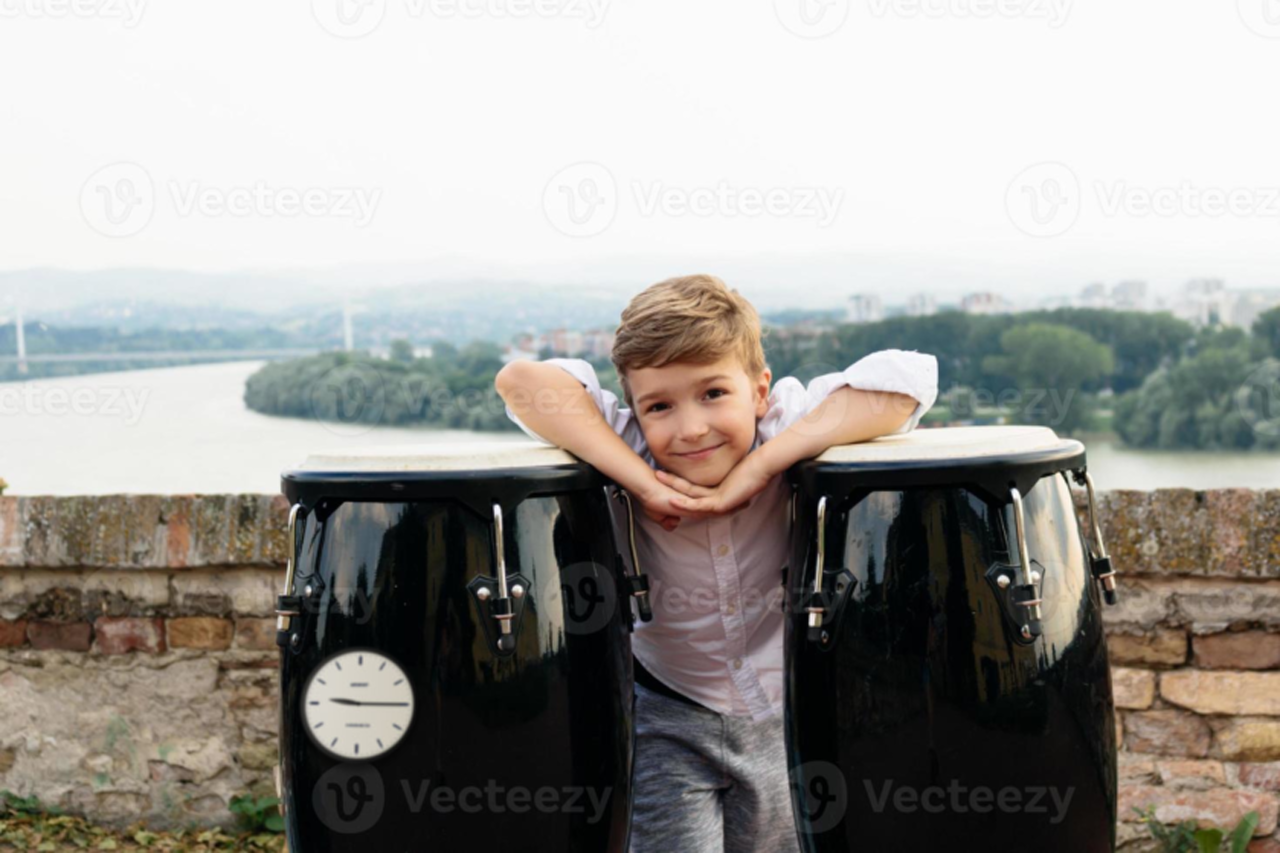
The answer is 9.15
